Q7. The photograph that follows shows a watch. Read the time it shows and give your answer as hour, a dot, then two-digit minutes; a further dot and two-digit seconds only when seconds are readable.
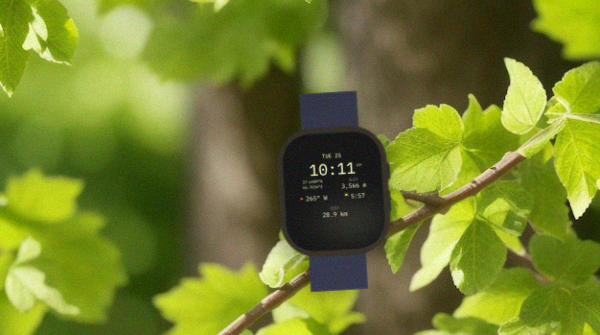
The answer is 10.11
